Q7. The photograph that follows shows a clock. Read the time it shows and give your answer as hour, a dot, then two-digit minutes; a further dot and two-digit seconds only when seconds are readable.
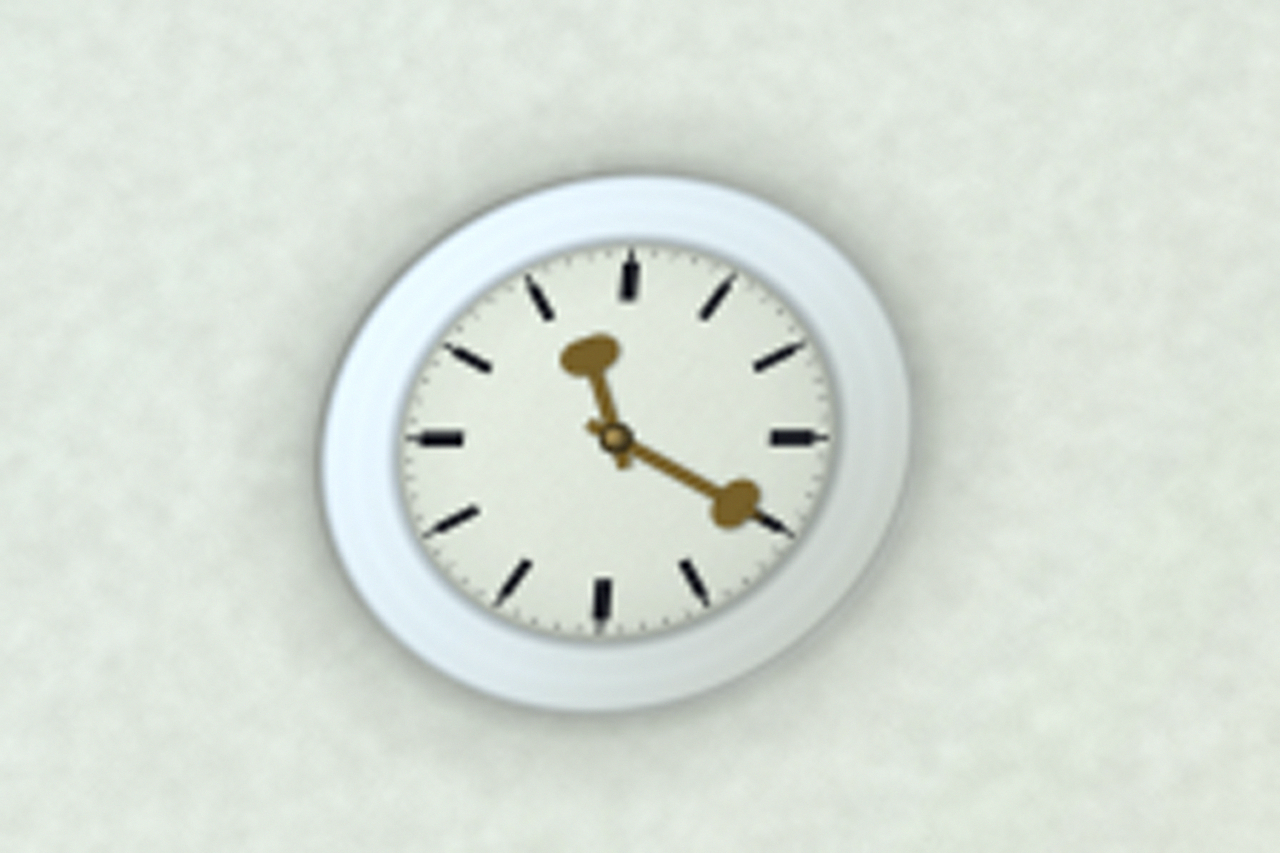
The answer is 11.20
